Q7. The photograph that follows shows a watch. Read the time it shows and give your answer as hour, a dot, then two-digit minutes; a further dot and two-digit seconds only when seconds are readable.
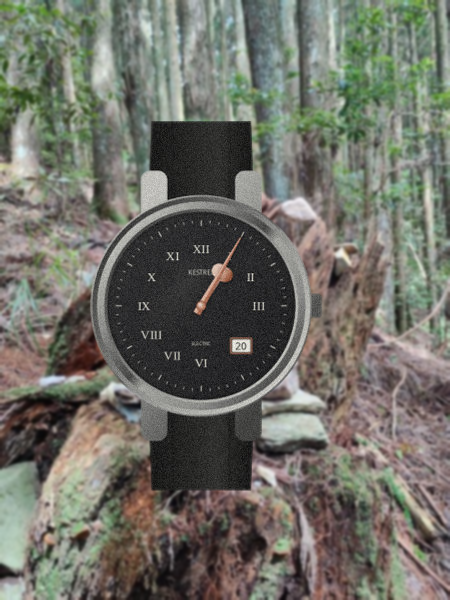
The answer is 1.05
